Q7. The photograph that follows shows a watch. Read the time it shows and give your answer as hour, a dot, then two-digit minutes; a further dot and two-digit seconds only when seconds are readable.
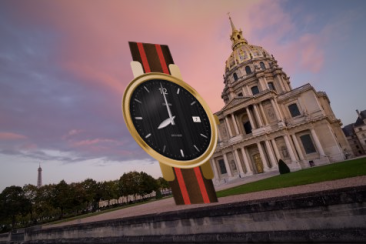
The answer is 8.00
